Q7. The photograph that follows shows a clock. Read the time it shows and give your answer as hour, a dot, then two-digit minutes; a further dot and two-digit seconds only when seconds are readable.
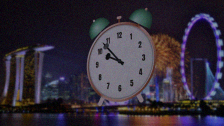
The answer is 9.53
